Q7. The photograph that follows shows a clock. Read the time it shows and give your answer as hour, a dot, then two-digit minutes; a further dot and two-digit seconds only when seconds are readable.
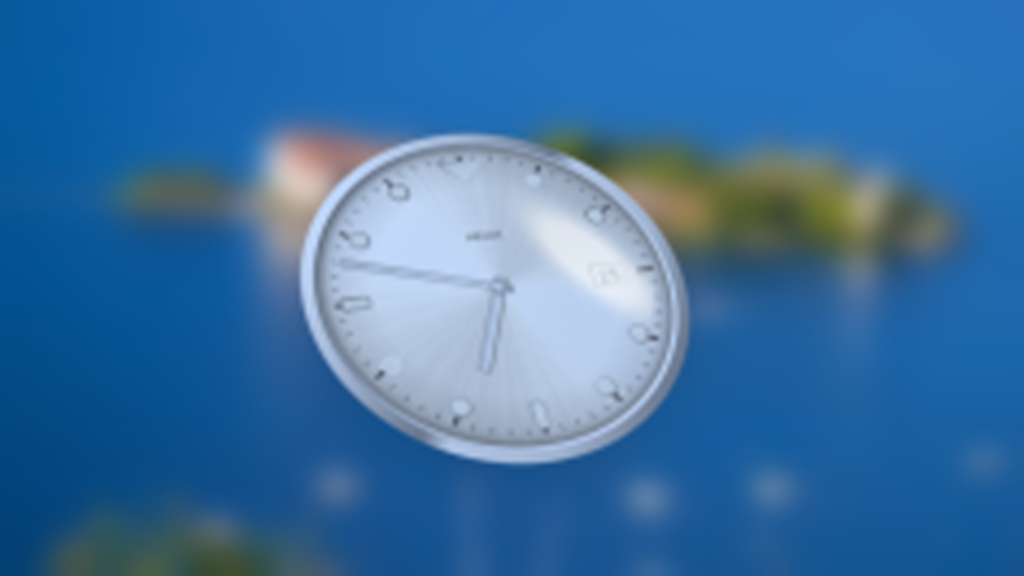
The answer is 6.48
